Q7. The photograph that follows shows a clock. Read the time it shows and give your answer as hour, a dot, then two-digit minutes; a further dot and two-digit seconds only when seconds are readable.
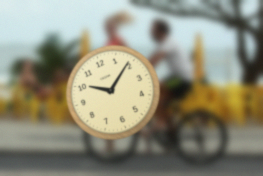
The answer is 10.09
